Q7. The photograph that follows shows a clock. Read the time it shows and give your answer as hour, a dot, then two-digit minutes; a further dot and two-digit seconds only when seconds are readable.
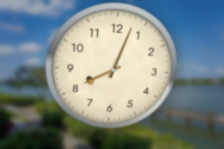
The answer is 8.03
